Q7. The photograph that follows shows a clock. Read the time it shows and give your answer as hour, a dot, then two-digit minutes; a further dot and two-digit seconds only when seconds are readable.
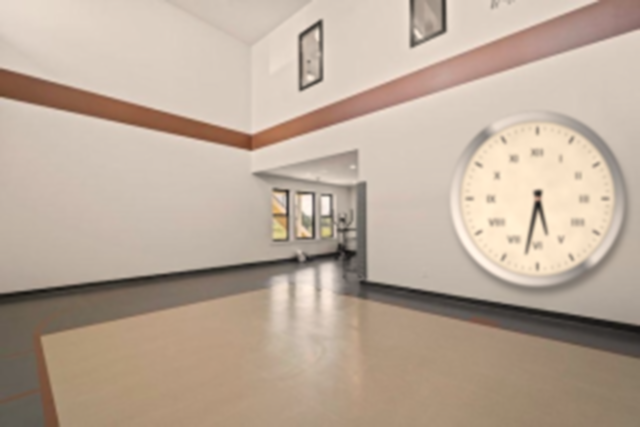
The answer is 5.32
